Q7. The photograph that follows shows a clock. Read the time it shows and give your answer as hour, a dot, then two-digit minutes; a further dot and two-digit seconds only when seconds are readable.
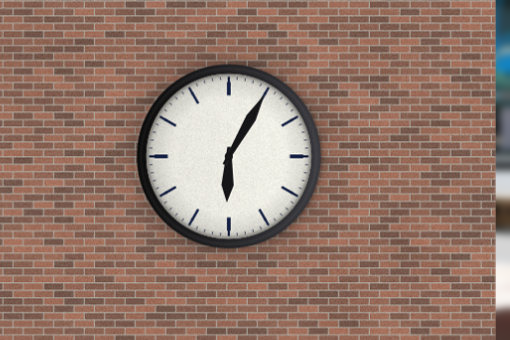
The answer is 6.05
